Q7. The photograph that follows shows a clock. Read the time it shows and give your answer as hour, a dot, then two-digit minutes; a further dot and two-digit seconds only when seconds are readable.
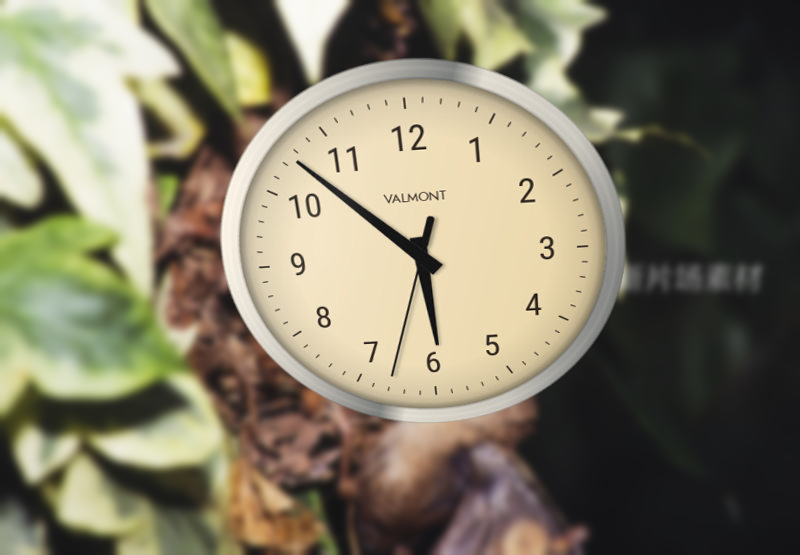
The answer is 5.52.33
